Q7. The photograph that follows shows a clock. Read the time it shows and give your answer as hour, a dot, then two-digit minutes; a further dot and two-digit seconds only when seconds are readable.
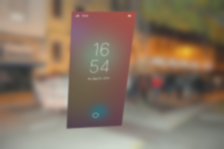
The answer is 16.54
